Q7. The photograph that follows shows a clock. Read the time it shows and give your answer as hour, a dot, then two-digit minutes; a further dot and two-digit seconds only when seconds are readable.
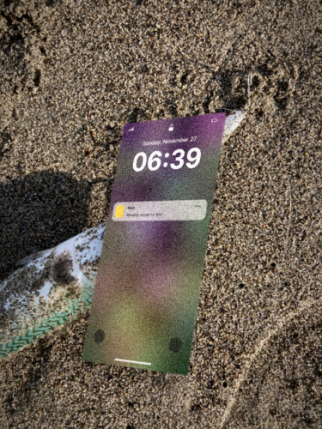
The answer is 6.39
